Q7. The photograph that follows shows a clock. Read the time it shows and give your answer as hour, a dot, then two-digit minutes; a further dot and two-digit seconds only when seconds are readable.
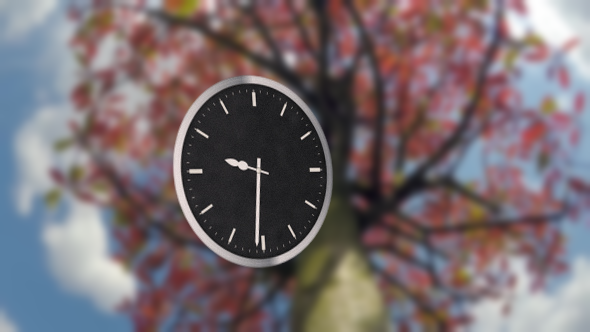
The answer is 9.31
